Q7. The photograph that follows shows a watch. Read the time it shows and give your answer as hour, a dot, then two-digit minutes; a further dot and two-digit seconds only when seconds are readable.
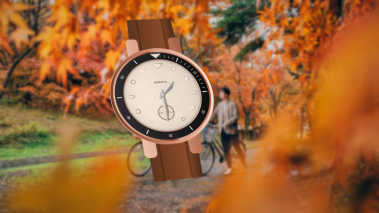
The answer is 1.30
